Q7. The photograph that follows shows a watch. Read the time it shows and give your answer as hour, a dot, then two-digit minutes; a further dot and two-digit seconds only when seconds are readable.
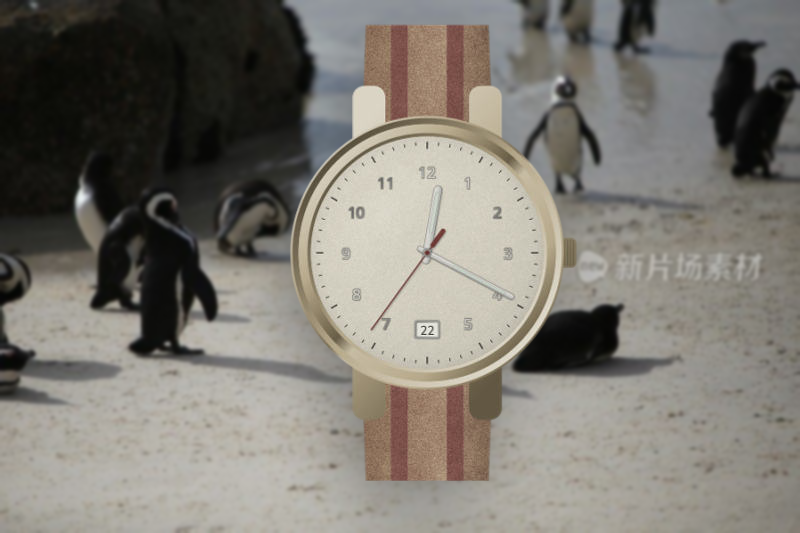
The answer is 12.19.36
